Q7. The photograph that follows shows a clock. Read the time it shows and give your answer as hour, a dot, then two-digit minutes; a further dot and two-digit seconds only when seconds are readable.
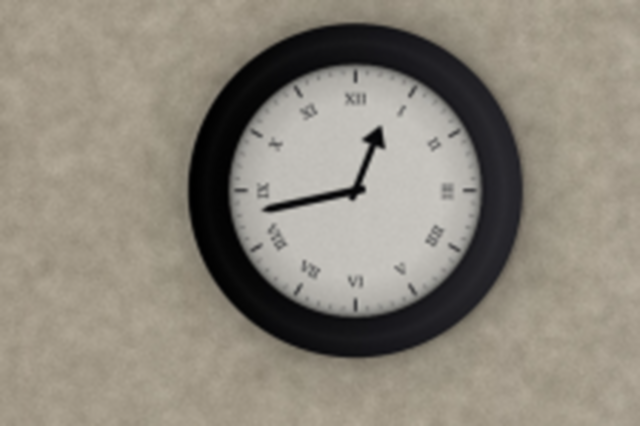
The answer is 12.43
